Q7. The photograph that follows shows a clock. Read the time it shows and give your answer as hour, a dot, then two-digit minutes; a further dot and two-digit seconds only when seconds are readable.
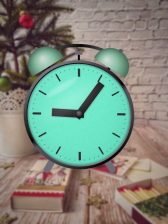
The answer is 9.06
